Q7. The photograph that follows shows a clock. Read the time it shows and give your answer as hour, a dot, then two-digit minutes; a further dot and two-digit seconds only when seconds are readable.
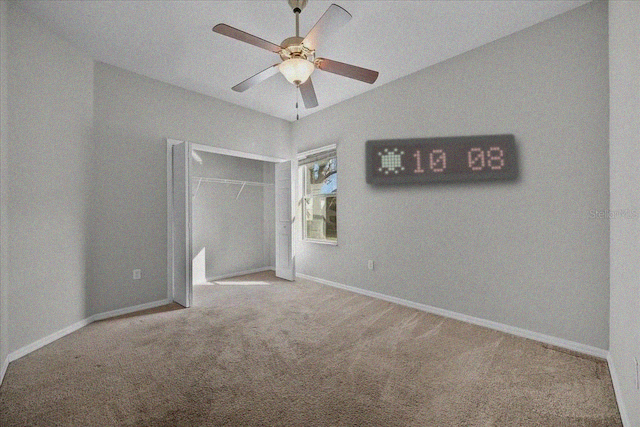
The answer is 10.08
